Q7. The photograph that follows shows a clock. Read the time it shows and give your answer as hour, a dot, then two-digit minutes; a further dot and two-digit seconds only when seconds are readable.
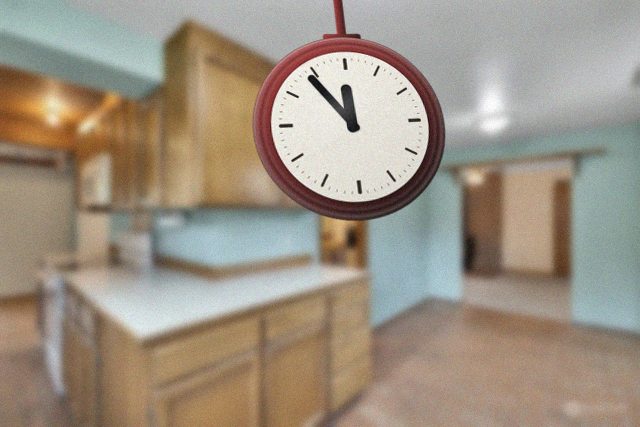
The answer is 11.54
